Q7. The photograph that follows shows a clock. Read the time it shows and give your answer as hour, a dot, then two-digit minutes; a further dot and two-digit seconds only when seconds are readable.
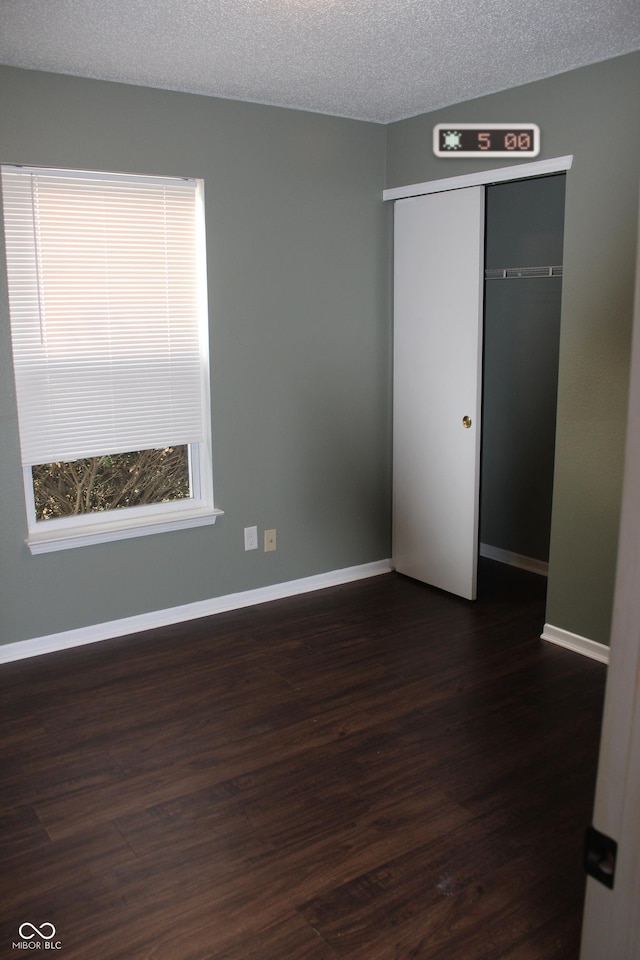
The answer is 5.00
